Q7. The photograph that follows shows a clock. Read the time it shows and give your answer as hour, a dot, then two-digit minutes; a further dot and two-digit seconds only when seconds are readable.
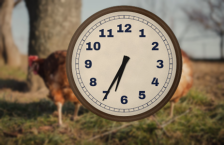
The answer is 6.35
